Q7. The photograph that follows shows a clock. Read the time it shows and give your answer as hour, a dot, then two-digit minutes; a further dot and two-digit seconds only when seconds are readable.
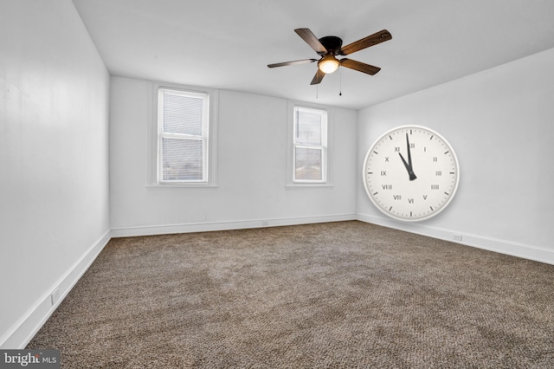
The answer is 10.59
